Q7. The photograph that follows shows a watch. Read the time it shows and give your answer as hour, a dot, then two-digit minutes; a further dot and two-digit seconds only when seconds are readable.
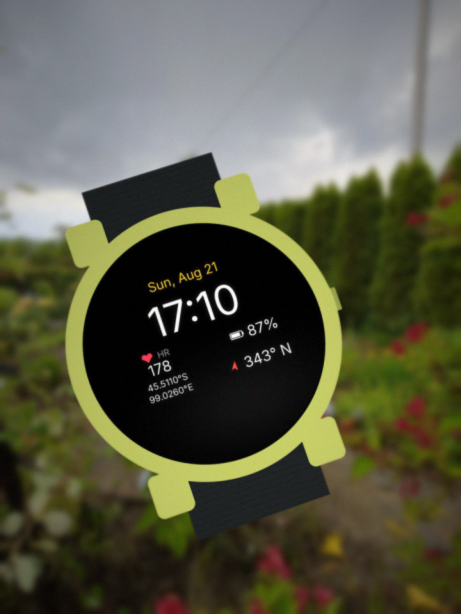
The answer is 17.10
